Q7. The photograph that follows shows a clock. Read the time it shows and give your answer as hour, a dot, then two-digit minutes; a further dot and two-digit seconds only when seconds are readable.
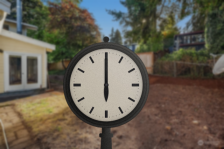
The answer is 6.00
